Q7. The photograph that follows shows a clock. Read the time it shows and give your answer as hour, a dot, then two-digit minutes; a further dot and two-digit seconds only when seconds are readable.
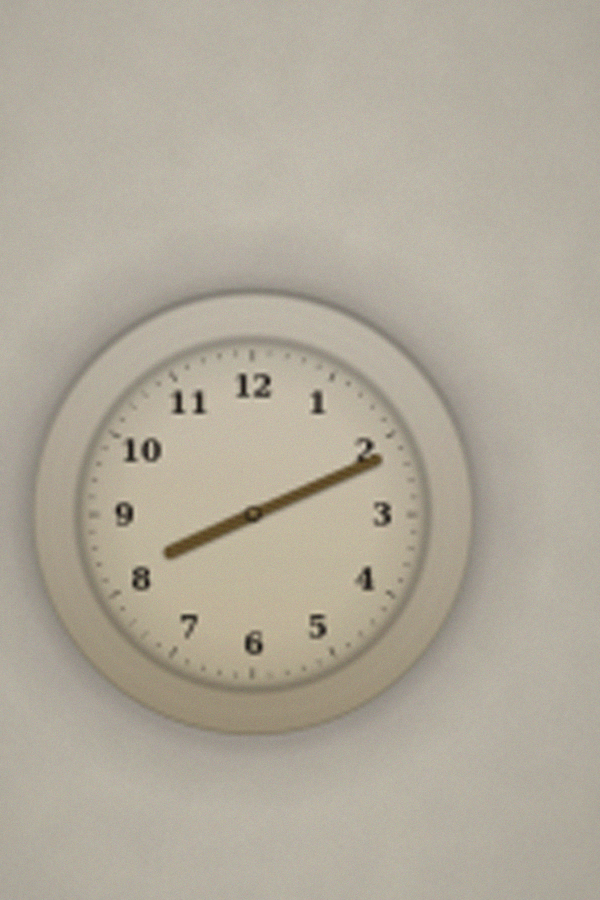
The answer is 8.11
